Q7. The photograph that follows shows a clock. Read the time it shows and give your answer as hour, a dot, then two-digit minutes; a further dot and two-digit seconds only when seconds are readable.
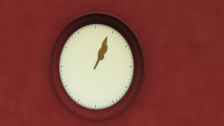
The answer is 1.04
